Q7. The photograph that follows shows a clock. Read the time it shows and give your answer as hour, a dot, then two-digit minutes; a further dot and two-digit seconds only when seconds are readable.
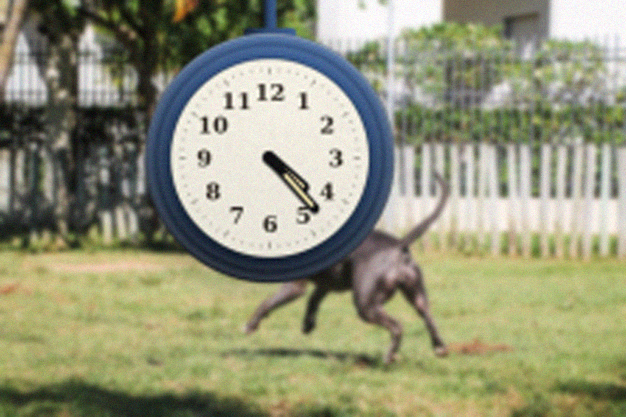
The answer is 4.23
